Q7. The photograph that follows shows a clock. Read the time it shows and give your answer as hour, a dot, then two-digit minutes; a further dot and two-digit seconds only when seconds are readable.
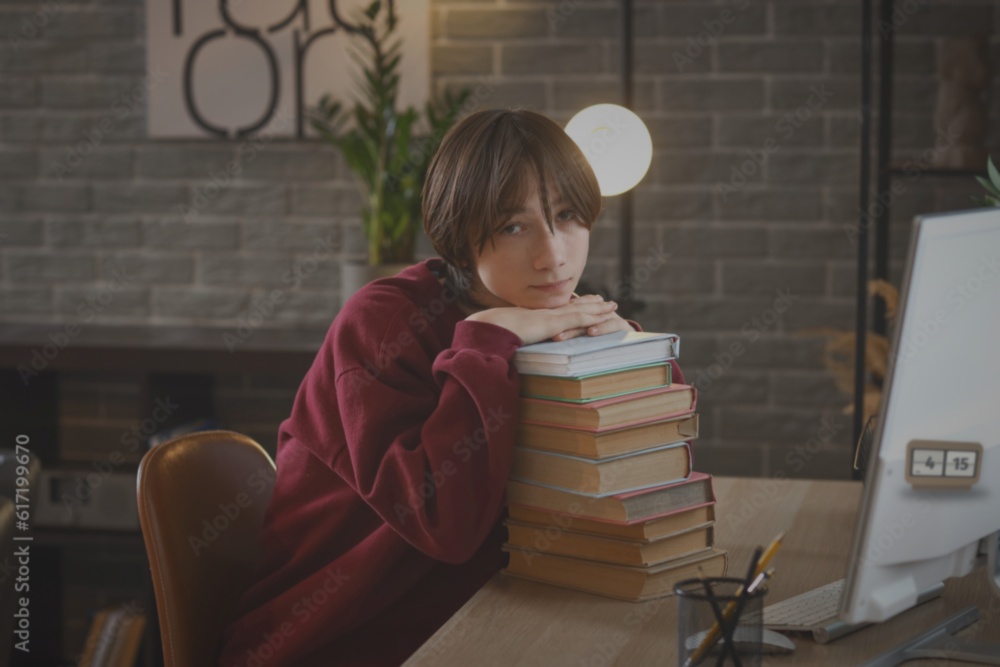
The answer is 4.15
